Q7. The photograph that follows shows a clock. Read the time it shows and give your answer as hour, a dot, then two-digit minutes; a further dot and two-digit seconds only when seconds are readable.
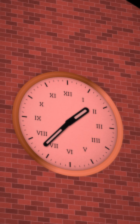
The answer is 1.37
